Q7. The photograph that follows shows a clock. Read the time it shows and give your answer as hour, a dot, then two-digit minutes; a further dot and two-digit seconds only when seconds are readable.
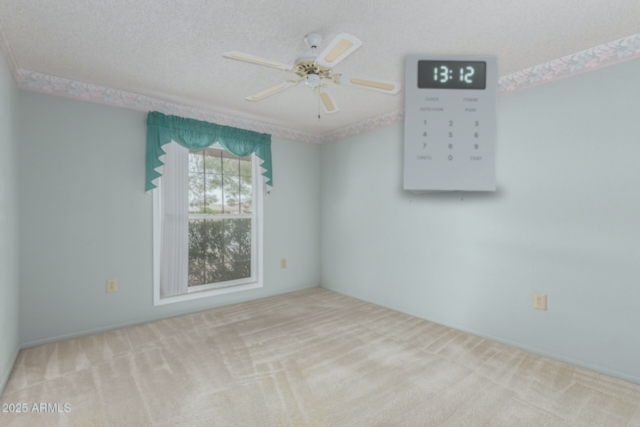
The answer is 13.12
